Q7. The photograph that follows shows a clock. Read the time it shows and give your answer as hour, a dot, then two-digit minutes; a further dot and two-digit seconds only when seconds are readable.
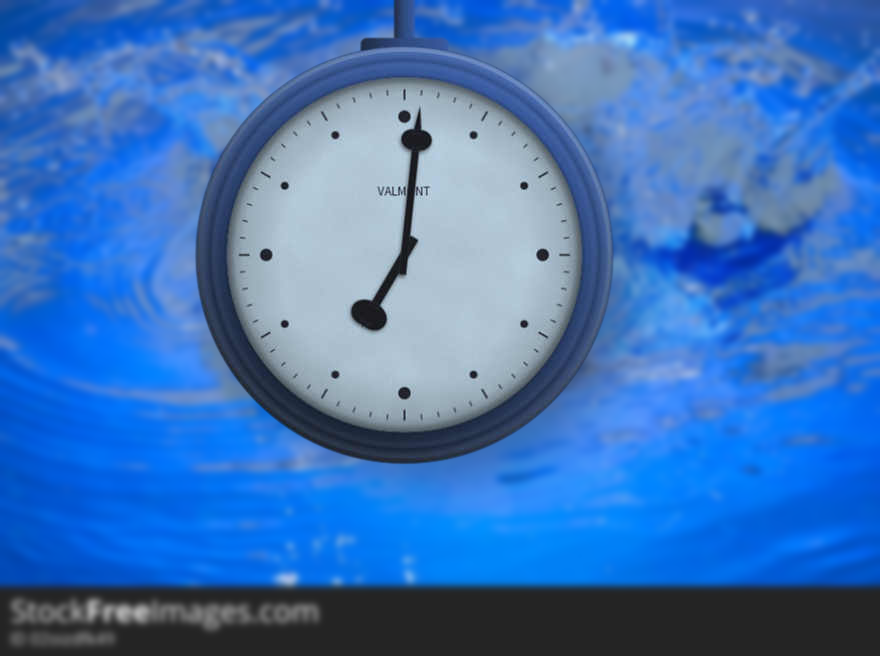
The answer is 7.01
